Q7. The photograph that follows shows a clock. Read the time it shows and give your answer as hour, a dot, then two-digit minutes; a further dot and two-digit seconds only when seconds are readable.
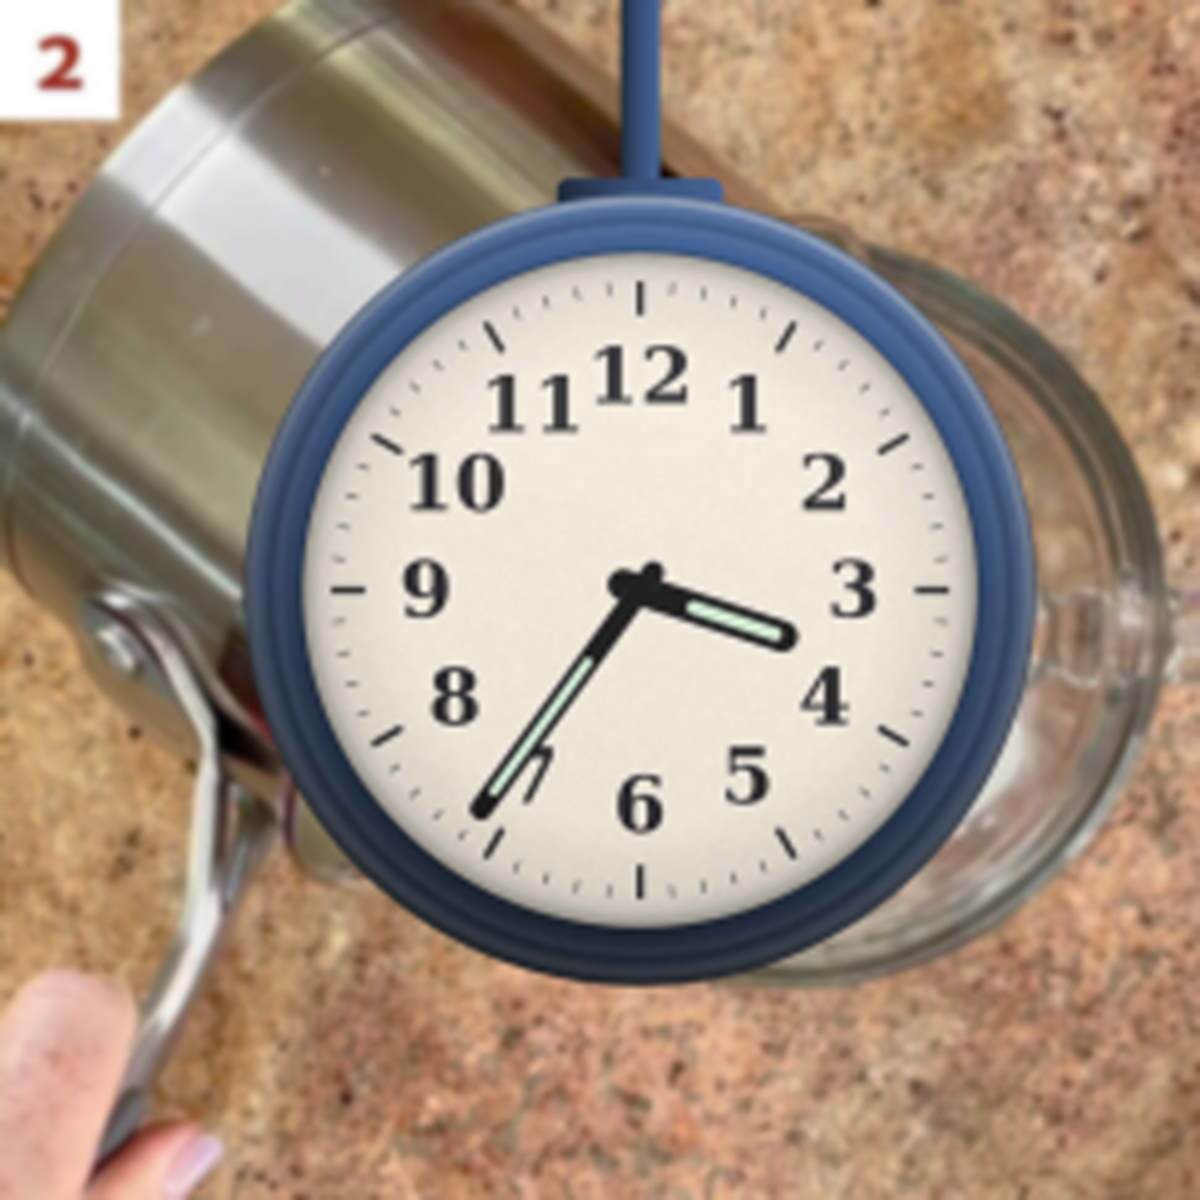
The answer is 3.36
